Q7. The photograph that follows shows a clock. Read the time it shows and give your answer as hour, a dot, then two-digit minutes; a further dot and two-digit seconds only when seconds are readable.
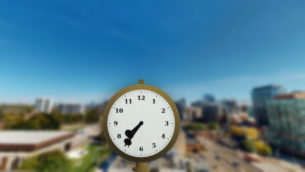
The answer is 7.36
